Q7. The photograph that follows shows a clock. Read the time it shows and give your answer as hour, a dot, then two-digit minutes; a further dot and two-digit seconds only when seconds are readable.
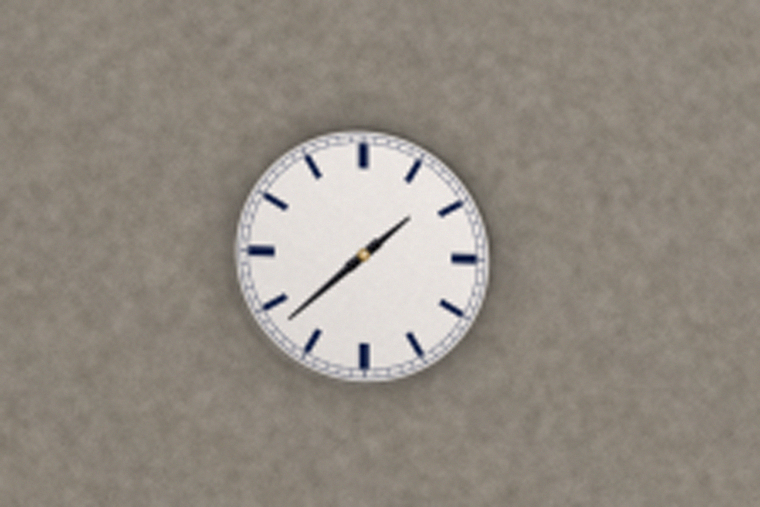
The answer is 1.38
